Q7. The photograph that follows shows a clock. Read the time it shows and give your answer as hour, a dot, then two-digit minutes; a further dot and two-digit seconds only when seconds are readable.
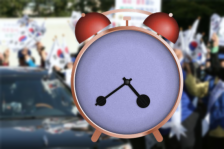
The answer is 4.39
